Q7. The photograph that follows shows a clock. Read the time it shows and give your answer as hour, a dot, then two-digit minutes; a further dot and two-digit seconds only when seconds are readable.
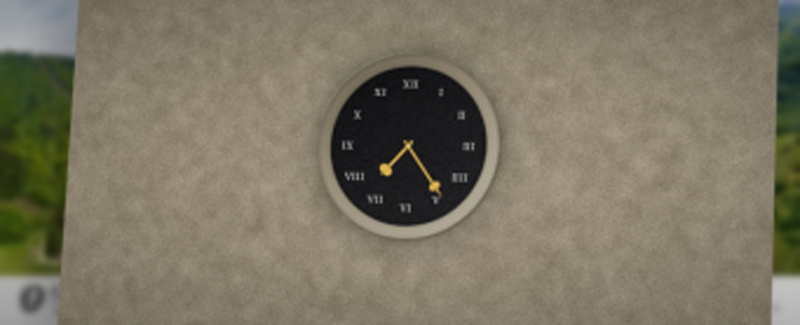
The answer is 7.24
